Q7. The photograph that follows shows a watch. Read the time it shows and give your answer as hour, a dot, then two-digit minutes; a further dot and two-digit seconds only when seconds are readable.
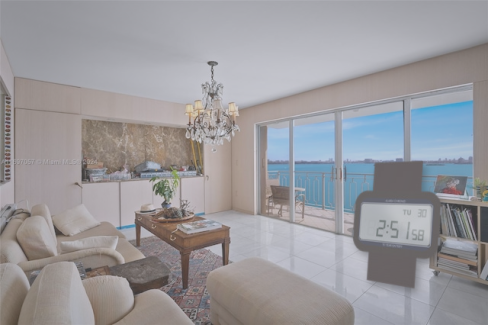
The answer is 2.51.58
